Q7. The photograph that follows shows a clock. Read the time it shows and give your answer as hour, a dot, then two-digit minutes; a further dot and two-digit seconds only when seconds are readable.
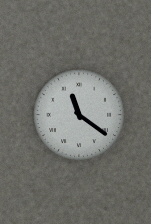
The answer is 11.21
